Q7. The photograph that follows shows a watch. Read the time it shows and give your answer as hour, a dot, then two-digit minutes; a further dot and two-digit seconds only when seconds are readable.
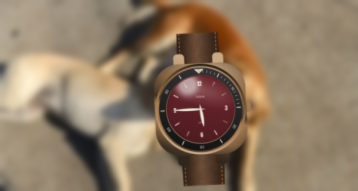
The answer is 5.45
